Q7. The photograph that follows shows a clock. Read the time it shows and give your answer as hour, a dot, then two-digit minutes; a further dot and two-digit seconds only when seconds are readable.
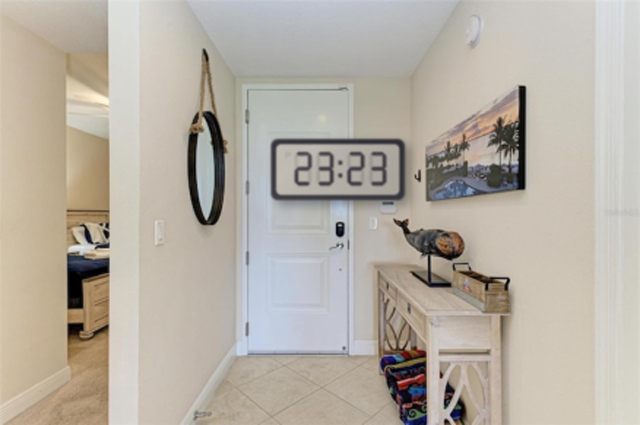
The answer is 23.23
